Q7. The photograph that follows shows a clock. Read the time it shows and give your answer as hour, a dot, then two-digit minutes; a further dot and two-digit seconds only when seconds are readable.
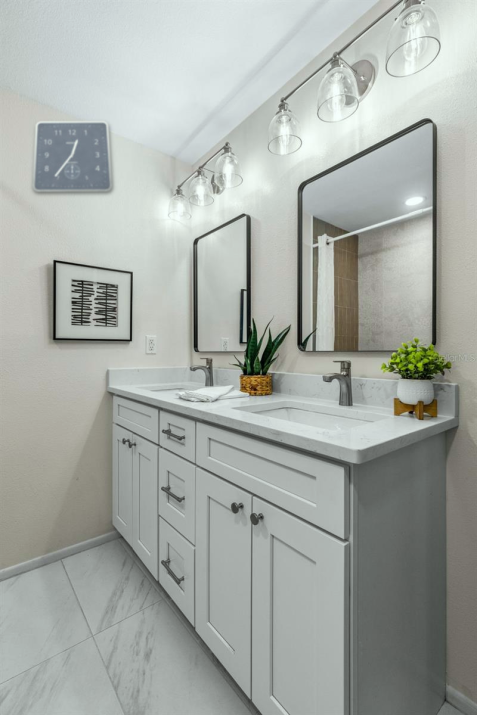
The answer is 12.36
